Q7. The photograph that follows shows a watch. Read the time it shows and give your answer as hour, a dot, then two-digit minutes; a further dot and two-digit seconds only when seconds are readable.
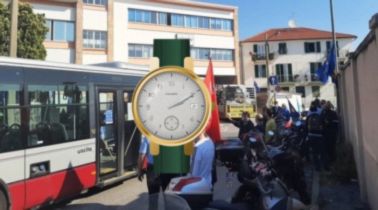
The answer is 2.10
